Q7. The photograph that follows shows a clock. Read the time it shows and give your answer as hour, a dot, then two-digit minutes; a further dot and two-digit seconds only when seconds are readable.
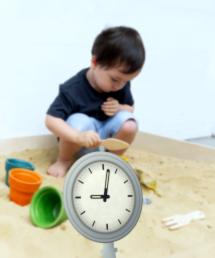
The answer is 9.02
